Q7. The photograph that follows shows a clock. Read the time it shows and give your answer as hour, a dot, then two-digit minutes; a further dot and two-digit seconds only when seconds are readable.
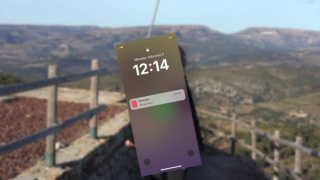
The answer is 12.14
